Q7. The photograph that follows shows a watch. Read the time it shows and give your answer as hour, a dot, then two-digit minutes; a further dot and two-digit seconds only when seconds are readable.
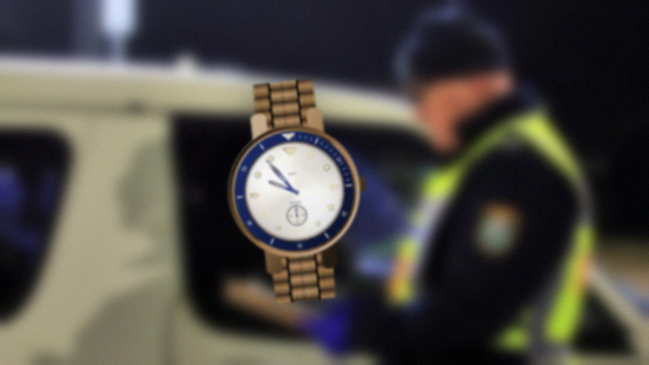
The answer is 9.54
